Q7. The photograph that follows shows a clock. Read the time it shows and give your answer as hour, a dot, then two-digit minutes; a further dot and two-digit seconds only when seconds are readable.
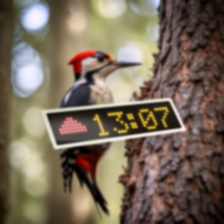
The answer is 13.07
